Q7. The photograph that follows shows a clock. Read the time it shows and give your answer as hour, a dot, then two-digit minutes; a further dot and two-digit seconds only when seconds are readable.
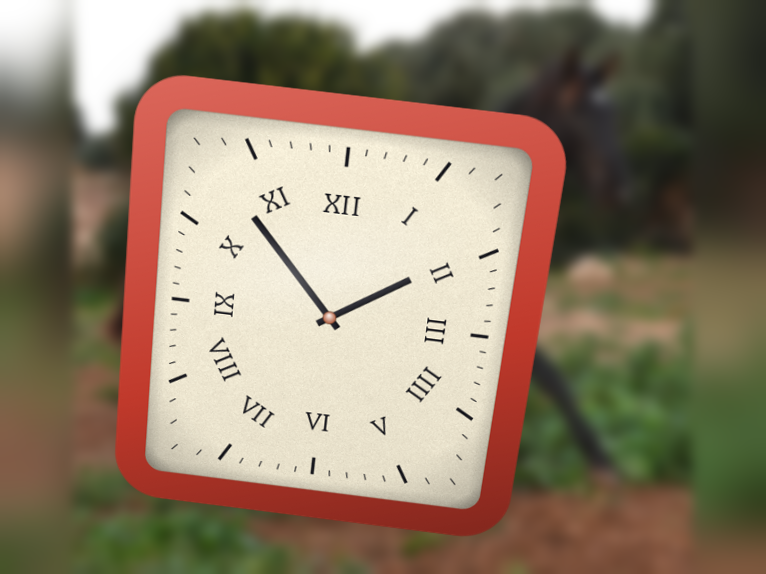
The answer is 1.53
